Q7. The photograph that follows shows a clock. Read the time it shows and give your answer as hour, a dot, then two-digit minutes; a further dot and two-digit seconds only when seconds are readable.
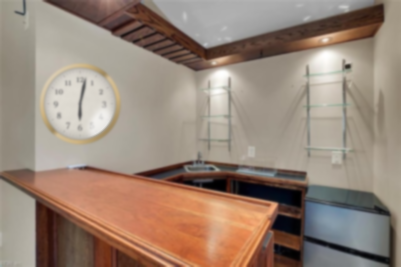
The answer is 6.02
